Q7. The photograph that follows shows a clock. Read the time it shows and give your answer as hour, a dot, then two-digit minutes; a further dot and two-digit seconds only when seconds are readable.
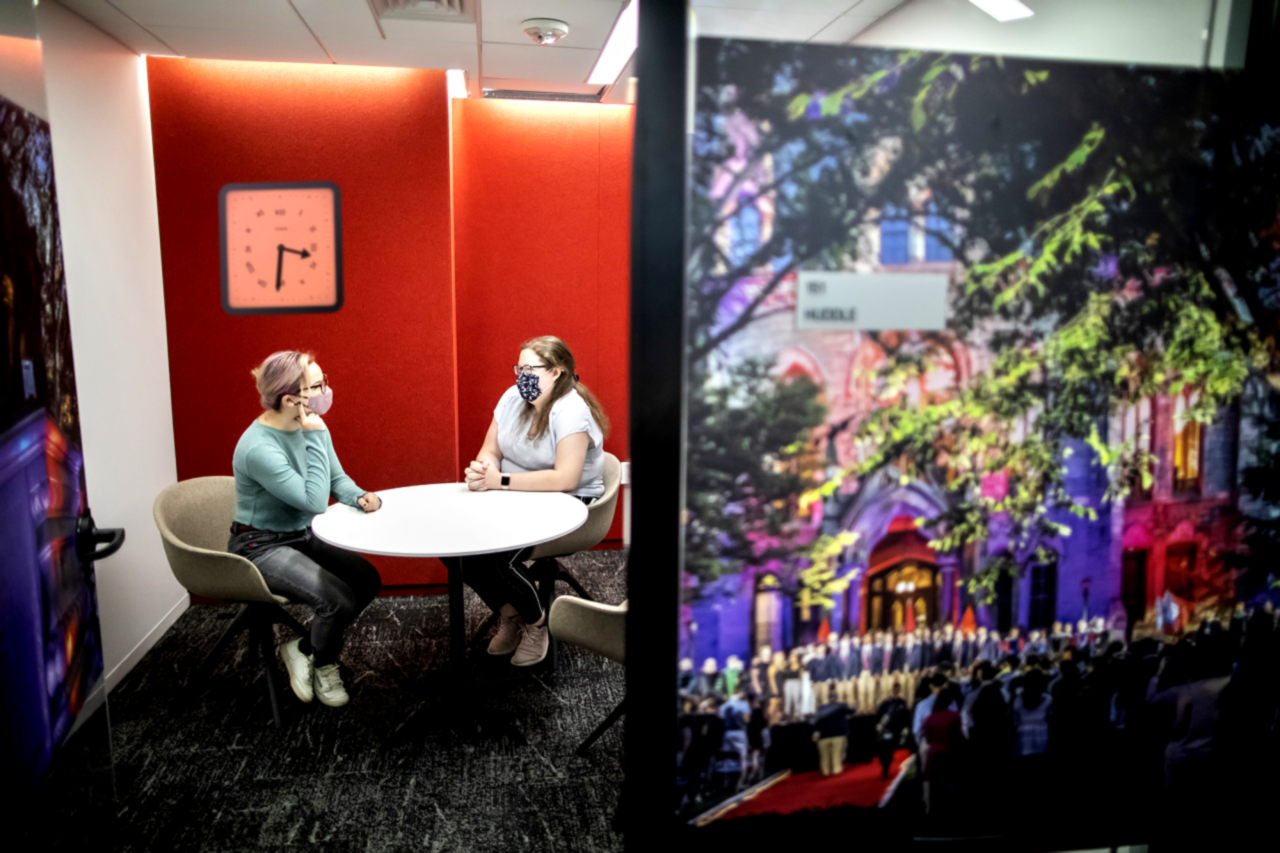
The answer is 3.31
